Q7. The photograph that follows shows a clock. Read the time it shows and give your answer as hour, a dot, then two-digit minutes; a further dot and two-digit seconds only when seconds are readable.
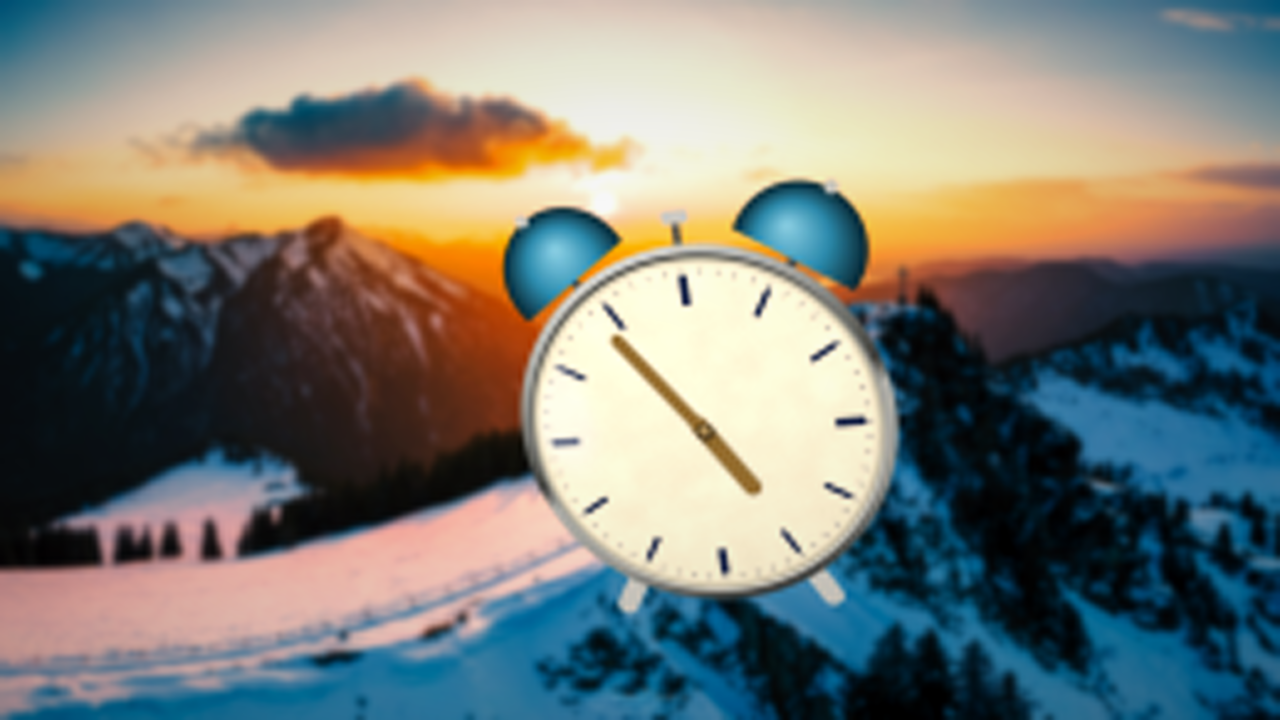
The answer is 4.54
